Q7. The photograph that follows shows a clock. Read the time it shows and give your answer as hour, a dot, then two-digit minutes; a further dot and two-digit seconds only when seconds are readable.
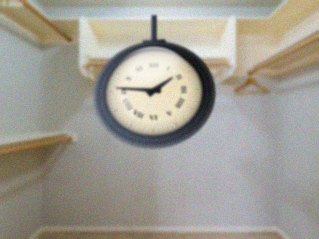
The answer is 1.46
